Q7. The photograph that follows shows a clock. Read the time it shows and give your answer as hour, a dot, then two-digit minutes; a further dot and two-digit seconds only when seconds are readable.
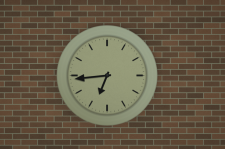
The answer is 6.44
